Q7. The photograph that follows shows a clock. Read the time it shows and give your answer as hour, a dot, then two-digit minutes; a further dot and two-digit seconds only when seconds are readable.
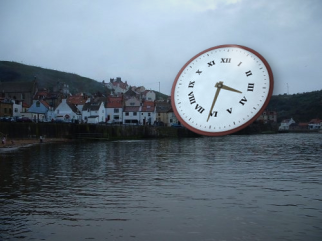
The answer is 3.31
